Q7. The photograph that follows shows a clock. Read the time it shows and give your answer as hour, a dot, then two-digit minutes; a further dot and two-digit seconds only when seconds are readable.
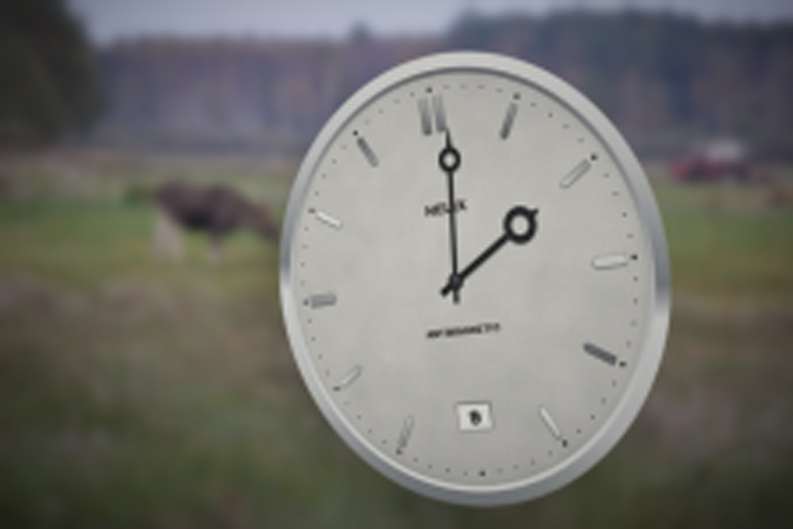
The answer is 2.01
